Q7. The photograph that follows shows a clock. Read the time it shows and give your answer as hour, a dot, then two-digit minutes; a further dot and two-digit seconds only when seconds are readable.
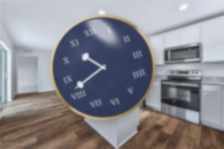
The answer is 10.42
